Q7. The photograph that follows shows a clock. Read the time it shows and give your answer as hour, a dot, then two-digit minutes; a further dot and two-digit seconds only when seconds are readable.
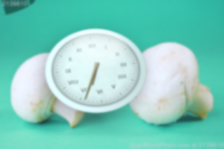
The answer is 6.34
